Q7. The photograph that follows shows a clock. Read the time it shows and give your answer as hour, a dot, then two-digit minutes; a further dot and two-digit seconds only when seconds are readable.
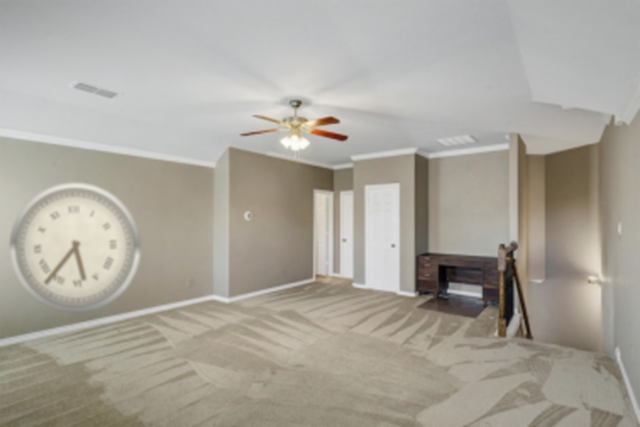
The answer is 5.37
